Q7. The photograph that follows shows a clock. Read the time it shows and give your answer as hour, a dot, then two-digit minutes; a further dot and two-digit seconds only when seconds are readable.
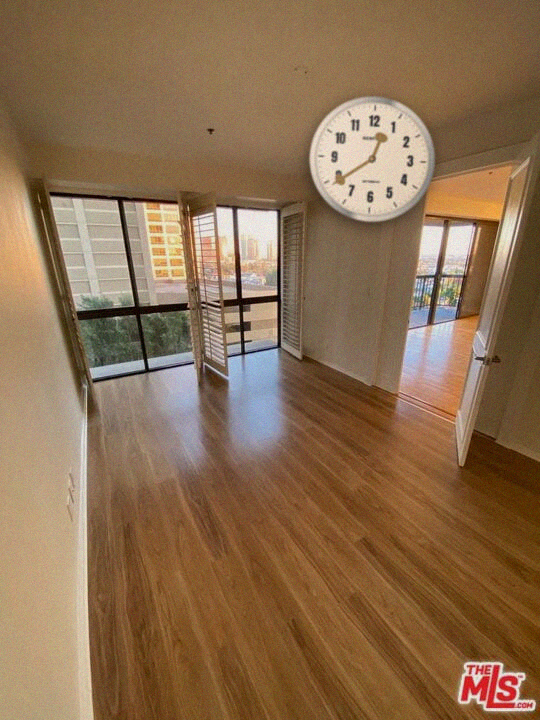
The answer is 12.39
